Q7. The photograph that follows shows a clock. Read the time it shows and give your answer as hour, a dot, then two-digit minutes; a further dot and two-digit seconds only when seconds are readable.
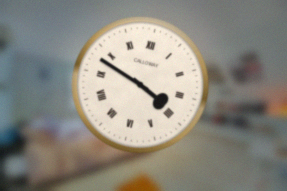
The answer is 3.48
